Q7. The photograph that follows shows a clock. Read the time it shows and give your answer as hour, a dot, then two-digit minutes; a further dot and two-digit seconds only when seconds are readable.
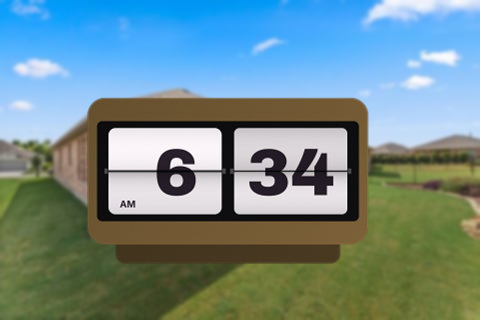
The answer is 6.34
